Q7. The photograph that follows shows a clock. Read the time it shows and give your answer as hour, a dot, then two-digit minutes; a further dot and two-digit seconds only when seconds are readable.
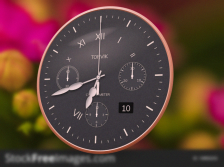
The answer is 6.42
